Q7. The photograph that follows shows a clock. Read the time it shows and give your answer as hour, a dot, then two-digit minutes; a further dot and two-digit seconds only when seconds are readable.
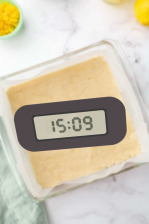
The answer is 15.09
